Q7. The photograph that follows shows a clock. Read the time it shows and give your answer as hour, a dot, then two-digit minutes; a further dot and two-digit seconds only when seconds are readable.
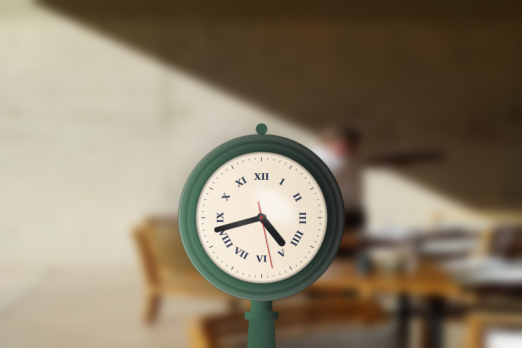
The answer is 4.42.28
